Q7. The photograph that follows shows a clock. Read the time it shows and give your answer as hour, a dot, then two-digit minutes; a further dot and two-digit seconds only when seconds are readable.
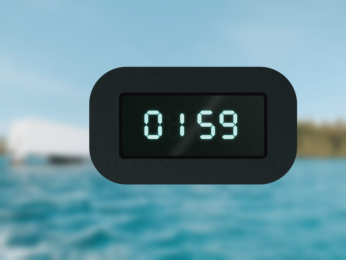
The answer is 1.59
